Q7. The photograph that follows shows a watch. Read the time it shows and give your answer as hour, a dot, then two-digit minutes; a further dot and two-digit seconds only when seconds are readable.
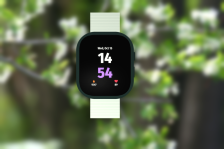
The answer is 14.54
